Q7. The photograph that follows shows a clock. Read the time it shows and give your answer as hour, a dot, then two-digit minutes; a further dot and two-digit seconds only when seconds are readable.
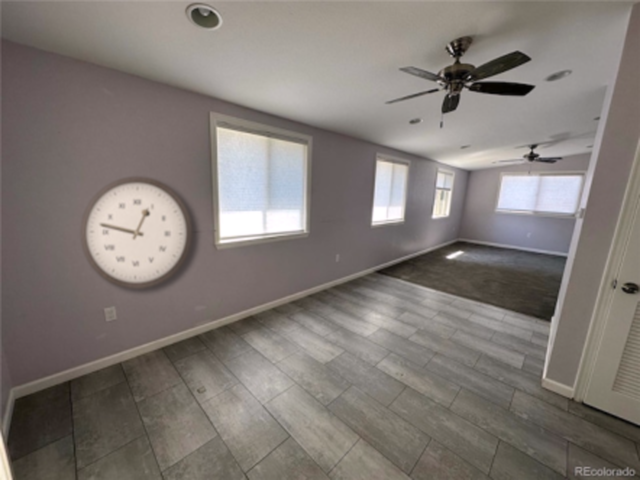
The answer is 12.47
